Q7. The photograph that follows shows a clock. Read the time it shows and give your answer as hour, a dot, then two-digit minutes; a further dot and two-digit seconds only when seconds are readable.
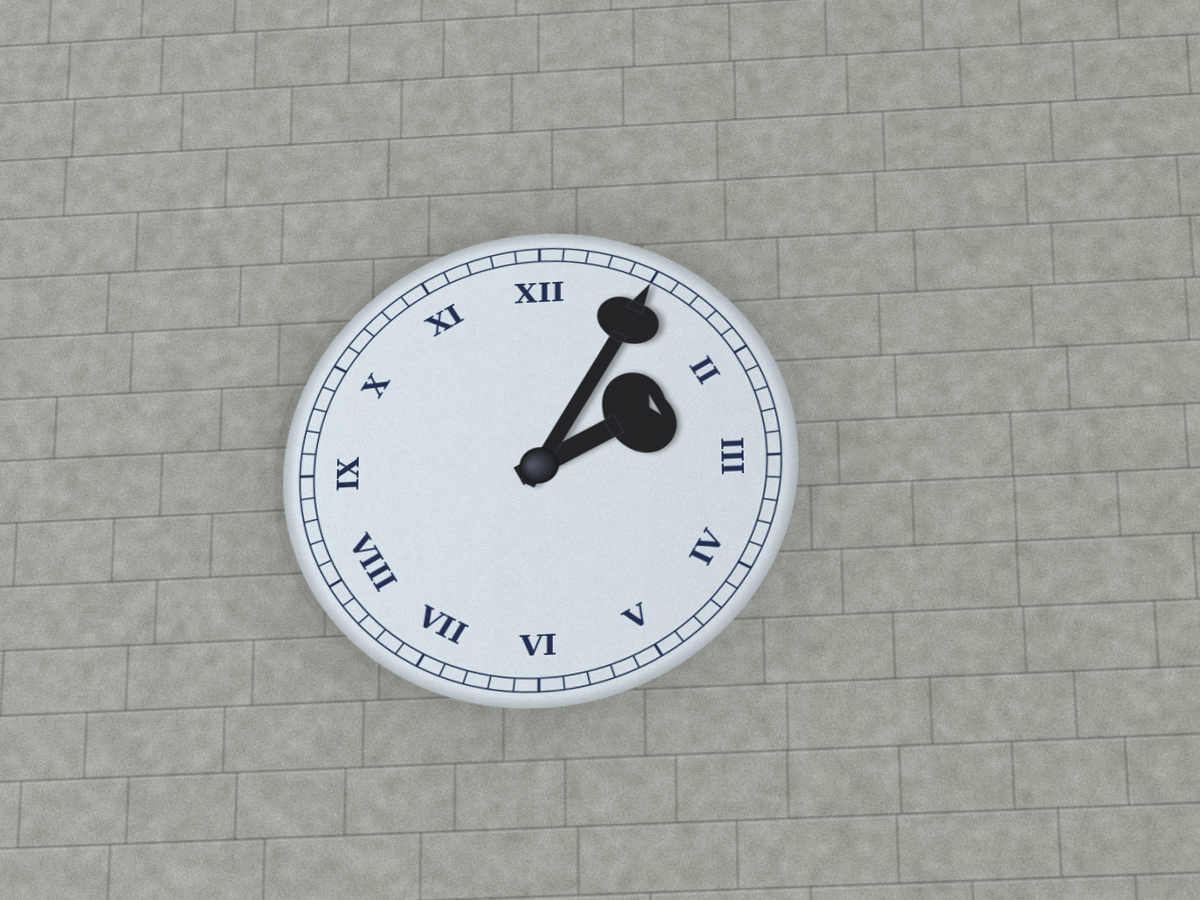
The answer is 2.05
